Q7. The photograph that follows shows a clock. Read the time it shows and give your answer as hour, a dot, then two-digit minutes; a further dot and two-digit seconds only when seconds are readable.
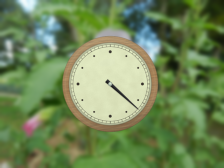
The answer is 4.22
